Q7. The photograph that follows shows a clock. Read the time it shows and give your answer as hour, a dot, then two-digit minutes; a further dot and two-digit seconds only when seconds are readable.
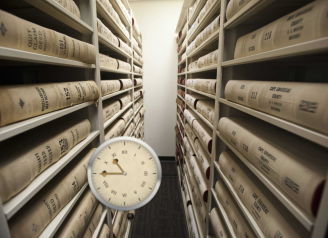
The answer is 10.45
